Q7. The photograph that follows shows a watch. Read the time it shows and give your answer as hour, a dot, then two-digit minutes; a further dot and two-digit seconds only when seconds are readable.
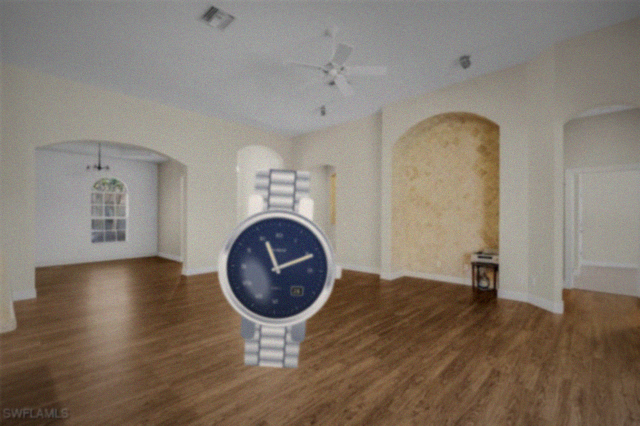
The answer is 11.11
